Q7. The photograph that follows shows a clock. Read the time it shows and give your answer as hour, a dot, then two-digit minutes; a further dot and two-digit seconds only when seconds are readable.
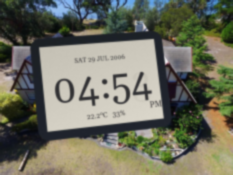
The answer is 4.54
